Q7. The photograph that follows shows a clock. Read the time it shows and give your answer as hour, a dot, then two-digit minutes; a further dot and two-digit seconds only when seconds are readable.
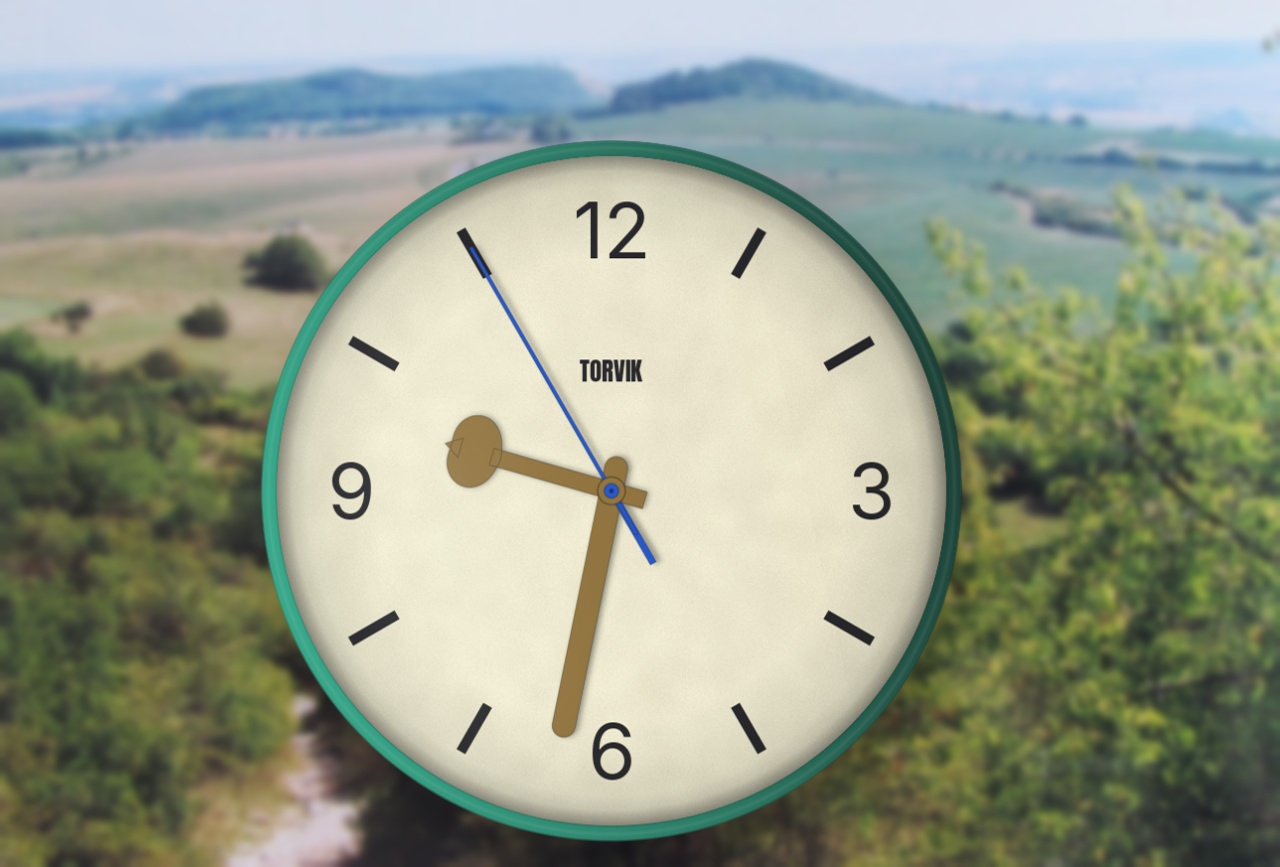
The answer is 9.31.55
